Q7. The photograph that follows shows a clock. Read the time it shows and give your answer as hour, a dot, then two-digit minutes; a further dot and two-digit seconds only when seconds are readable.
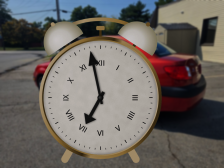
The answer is 6.58
